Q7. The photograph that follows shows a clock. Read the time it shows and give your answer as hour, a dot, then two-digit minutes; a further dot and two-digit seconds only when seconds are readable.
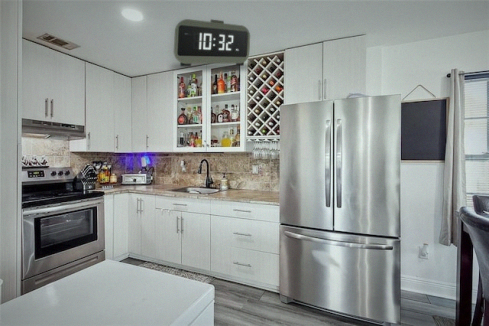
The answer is 10.32
